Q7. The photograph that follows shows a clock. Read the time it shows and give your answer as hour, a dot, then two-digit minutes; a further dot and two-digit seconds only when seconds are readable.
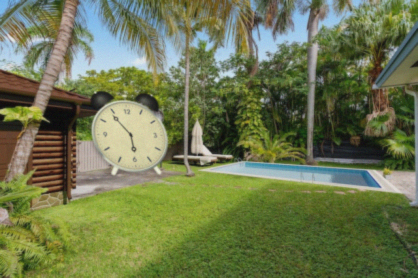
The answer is 5.54
